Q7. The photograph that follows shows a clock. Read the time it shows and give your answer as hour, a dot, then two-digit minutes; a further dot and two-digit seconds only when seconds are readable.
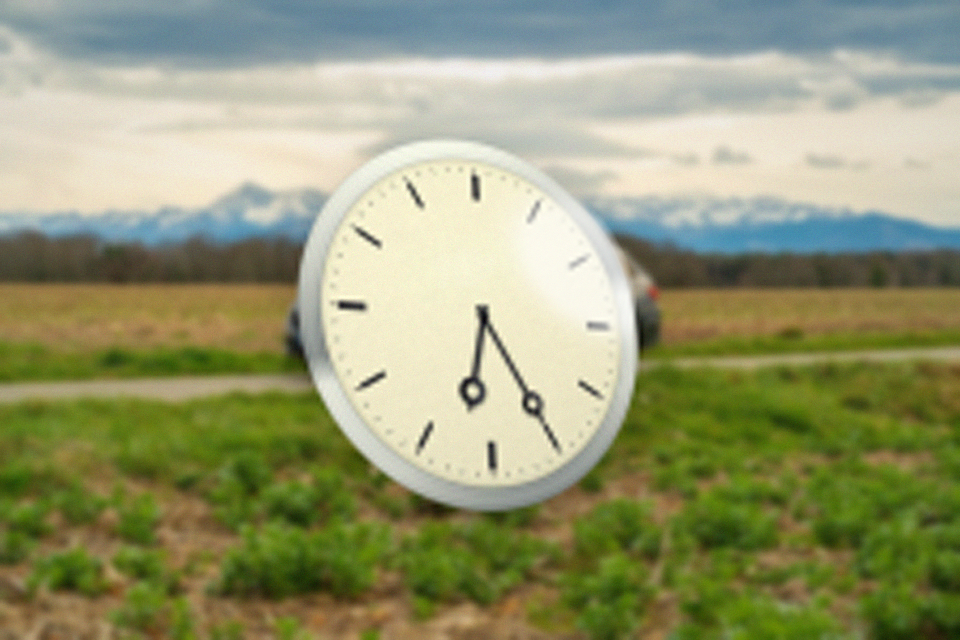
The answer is 6.25
